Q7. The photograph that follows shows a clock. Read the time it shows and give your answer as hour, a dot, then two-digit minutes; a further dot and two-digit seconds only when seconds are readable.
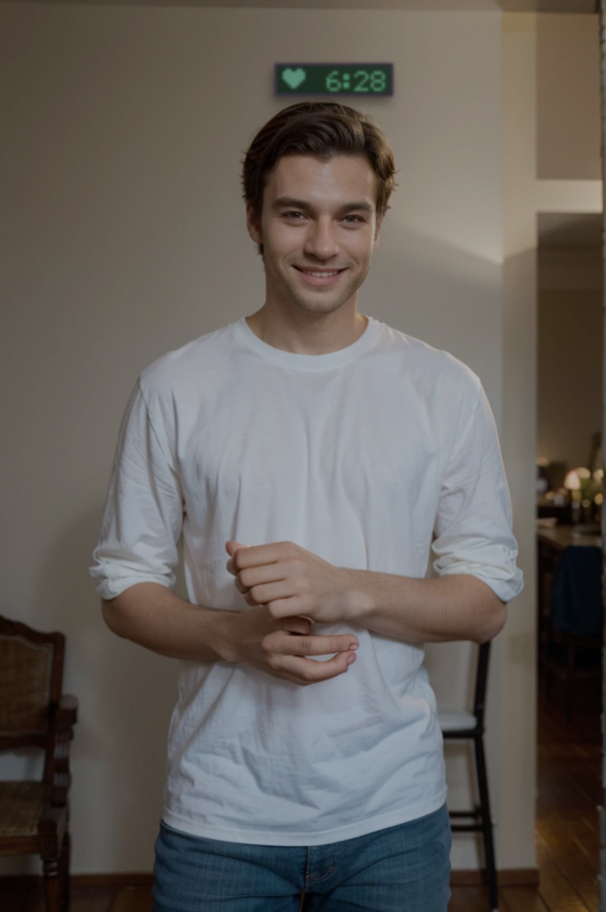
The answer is 6.28
